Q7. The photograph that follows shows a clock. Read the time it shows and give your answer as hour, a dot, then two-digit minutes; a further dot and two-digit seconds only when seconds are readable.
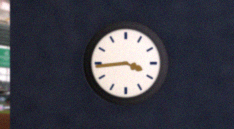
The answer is 3.44
